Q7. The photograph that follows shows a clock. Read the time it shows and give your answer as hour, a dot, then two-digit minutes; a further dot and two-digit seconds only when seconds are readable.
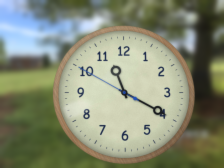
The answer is 11.19.50
